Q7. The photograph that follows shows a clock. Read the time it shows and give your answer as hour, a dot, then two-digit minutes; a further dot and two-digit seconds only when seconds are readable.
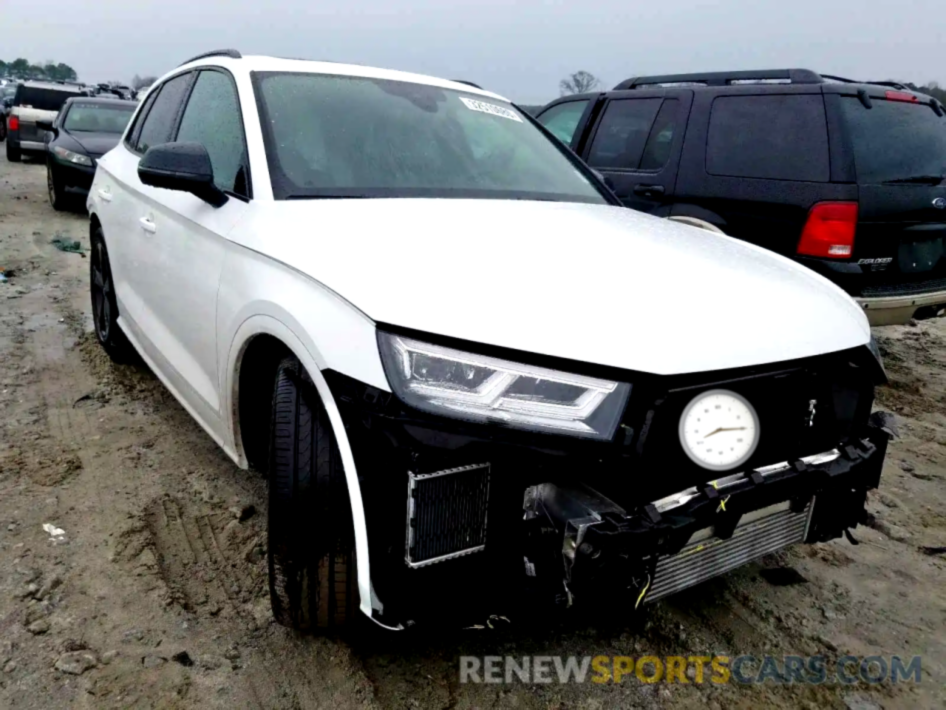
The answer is 8.15
